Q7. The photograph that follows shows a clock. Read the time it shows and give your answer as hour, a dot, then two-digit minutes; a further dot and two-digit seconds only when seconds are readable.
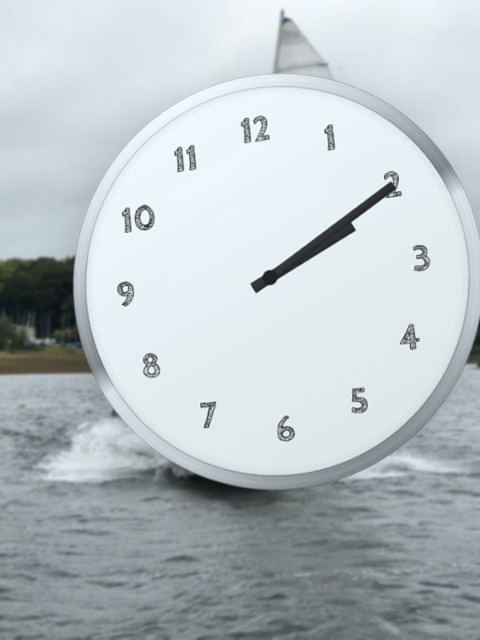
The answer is 2.10
